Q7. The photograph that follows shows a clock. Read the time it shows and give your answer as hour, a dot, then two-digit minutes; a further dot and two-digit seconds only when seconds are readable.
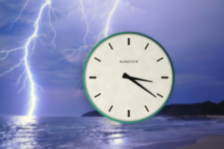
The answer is 3.21
